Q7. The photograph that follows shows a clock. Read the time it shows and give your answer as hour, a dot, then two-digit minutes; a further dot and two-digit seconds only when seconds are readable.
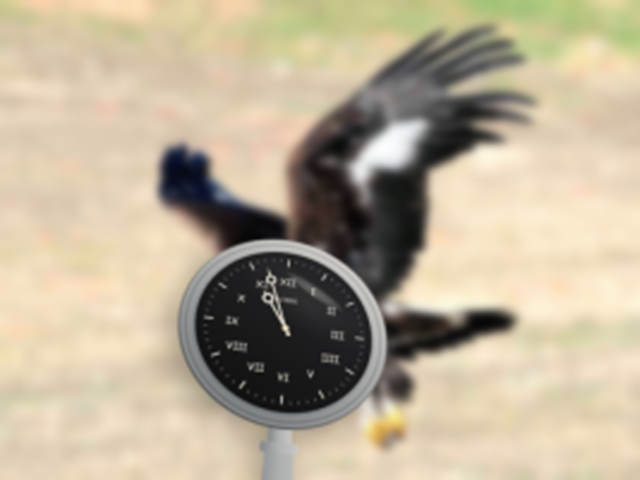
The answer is 10.57
